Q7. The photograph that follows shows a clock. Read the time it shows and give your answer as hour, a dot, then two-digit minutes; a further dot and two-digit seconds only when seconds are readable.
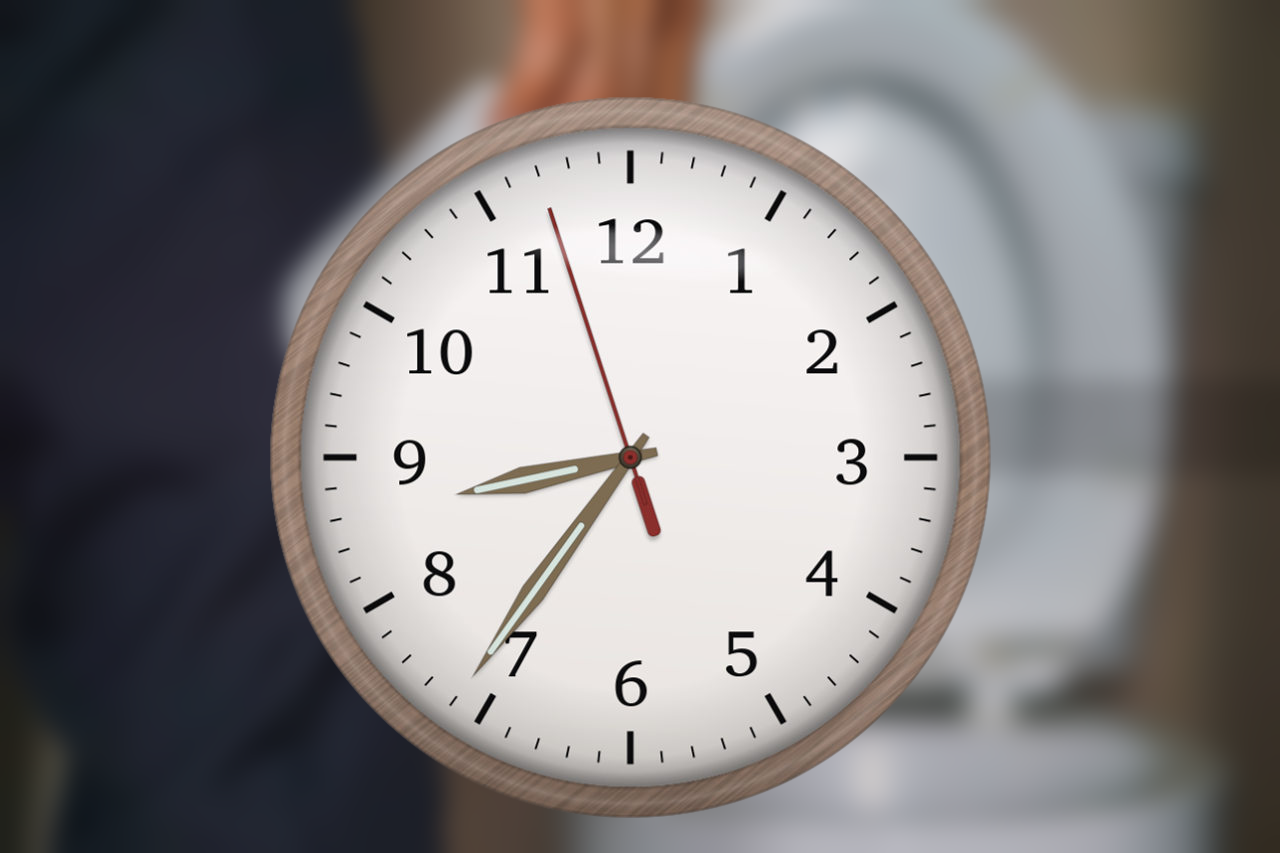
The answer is 8.35.57
